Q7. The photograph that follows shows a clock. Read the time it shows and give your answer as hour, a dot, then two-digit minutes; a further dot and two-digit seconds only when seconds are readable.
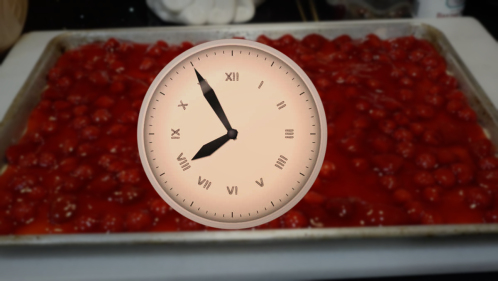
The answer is 7.55
